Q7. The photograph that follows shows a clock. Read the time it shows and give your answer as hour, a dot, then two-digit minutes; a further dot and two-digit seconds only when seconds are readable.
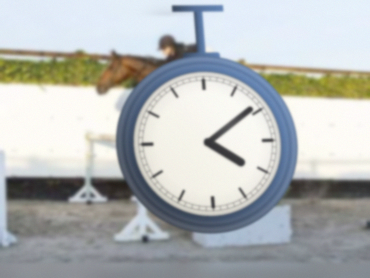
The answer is 4.09
